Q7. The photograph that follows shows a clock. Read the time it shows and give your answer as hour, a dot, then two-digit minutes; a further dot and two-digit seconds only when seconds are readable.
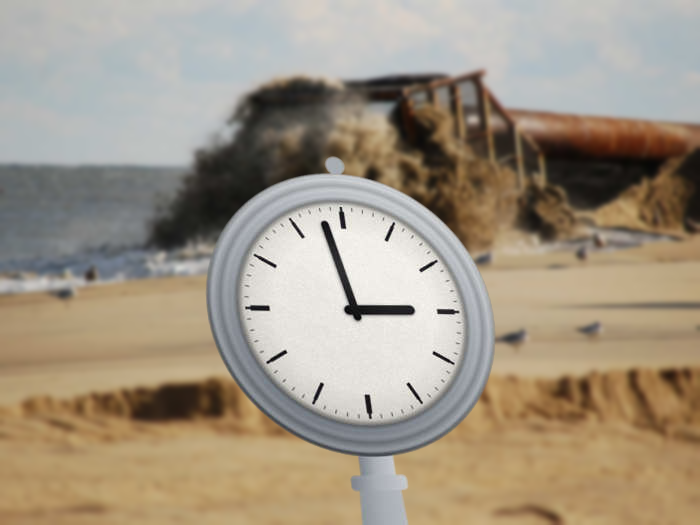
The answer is 2.58
